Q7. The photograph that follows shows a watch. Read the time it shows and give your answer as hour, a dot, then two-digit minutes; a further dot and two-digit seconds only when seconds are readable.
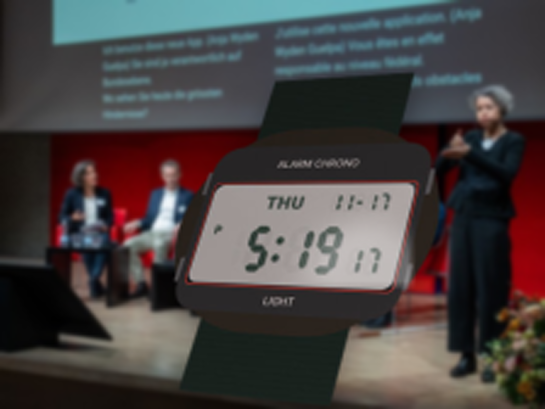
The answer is 5.19.17
